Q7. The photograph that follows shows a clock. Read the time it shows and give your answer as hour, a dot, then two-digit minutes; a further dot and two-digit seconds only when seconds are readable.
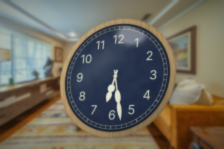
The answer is 6.28
